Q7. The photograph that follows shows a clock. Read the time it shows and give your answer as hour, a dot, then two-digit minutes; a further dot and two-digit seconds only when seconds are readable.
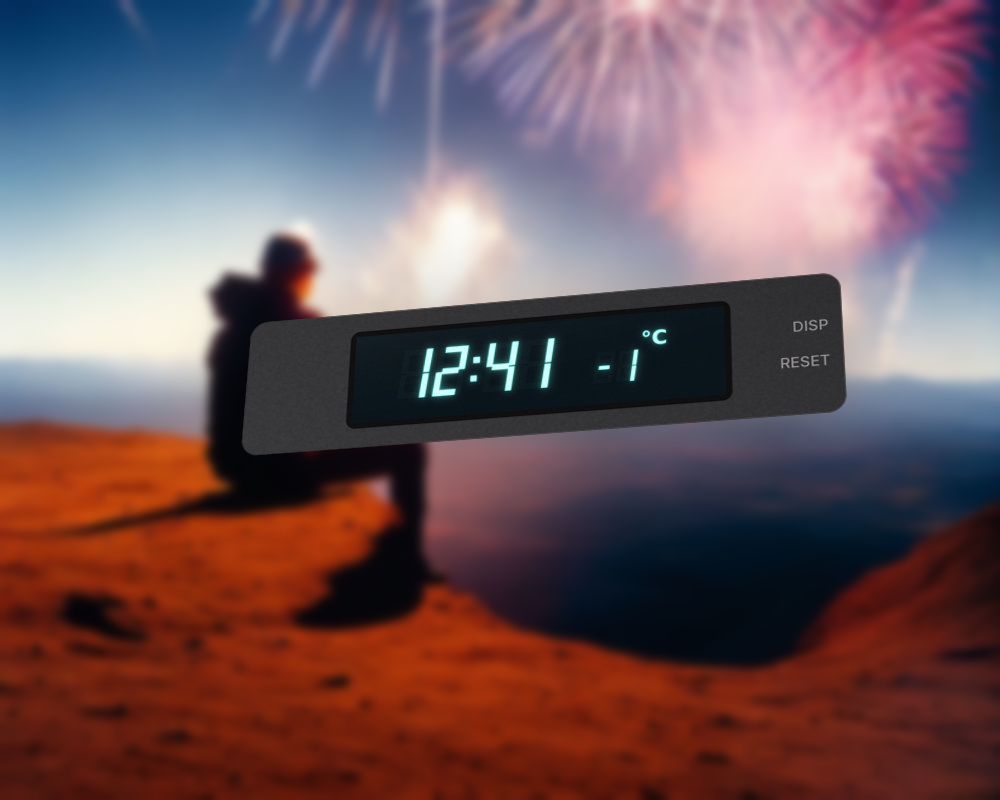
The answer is 12.41
